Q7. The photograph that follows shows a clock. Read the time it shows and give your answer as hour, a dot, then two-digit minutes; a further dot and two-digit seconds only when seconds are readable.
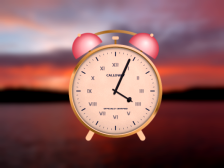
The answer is 4.04
